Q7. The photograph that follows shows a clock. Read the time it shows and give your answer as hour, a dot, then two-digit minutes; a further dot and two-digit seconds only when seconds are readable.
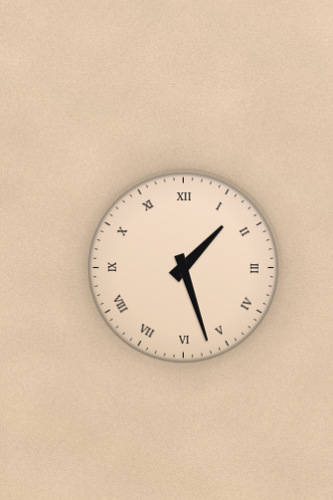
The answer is 1.27
